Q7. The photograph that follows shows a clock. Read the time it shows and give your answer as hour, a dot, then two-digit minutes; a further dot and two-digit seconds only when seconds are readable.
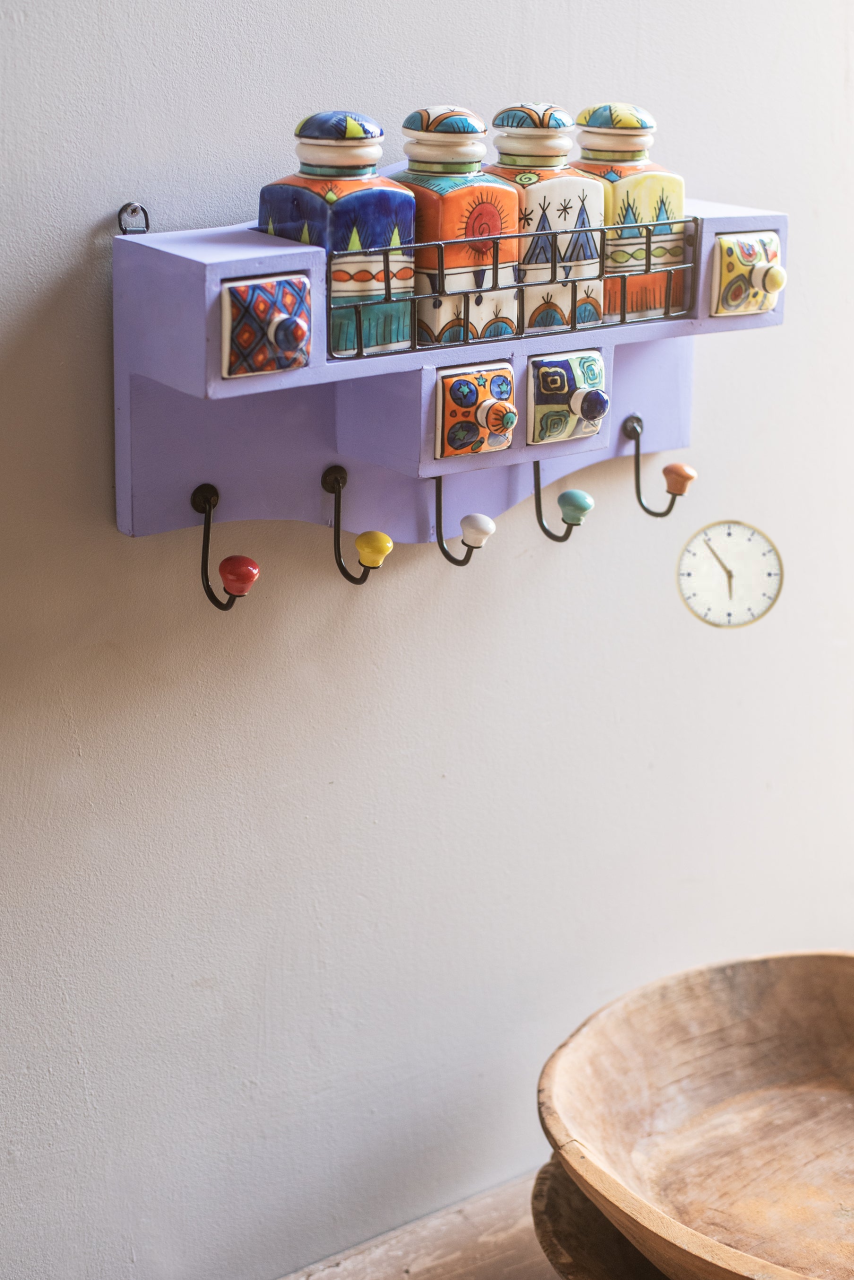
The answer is 5.54
